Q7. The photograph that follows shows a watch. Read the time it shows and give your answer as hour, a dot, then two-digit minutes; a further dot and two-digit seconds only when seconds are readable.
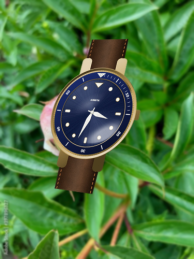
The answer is 3.33
